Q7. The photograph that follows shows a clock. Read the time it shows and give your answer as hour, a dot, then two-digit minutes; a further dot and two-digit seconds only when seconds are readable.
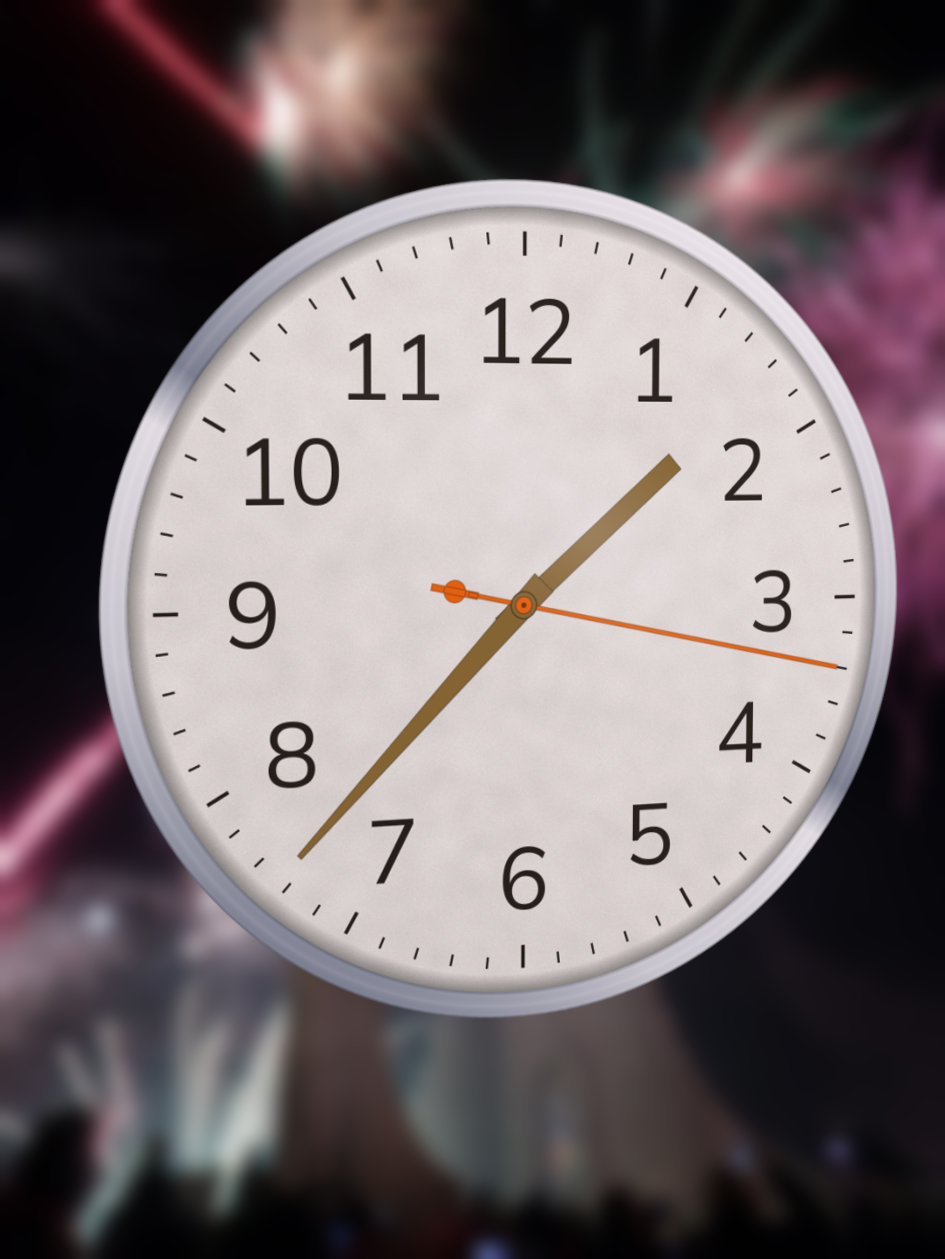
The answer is 1.37.17
